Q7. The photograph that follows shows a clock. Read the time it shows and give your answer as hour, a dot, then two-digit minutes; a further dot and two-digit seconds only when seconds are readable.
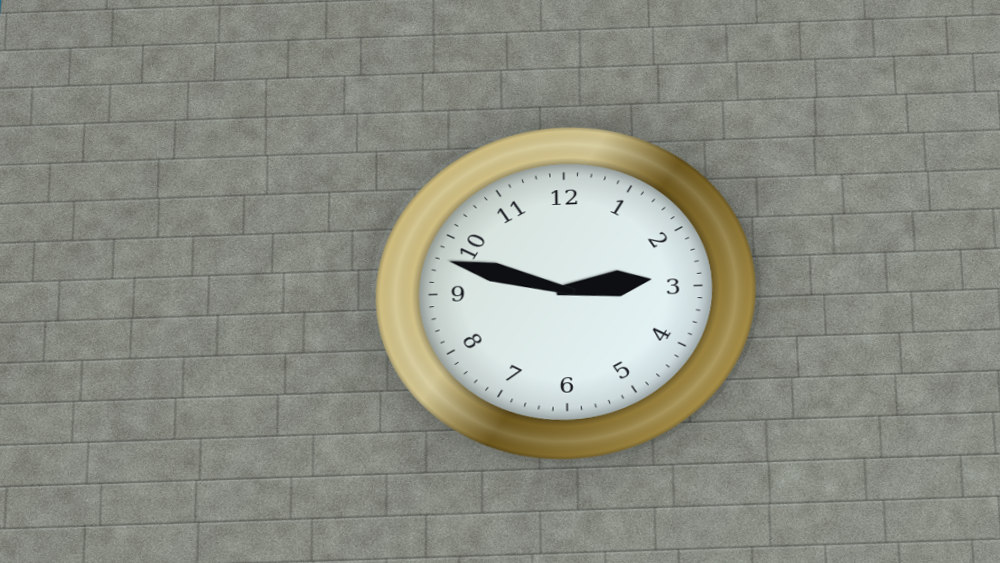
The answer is 2.48
